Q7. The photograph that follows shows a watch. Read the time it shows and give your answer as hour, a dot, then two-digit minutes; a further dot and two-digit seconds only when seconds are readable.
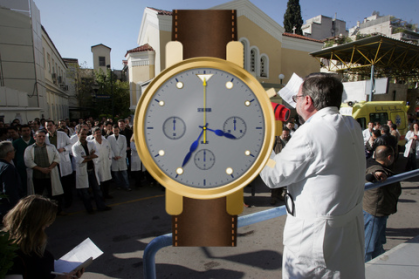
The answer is 3.35
